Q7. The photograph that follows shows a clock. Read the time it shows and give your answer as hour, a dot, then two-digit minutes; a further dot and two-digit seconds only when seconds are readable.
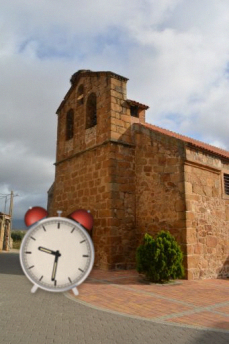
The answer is 9.31
